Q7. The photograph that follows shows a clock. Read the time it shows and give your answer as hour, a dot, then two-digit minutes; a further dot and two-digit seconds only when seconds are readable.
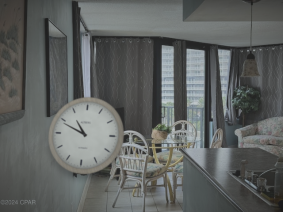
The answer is 10.49
